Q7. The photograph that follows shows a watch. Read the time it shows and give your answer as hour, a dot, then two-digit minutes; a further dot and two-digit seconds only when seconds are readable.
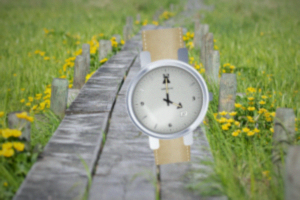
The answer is 4.00
